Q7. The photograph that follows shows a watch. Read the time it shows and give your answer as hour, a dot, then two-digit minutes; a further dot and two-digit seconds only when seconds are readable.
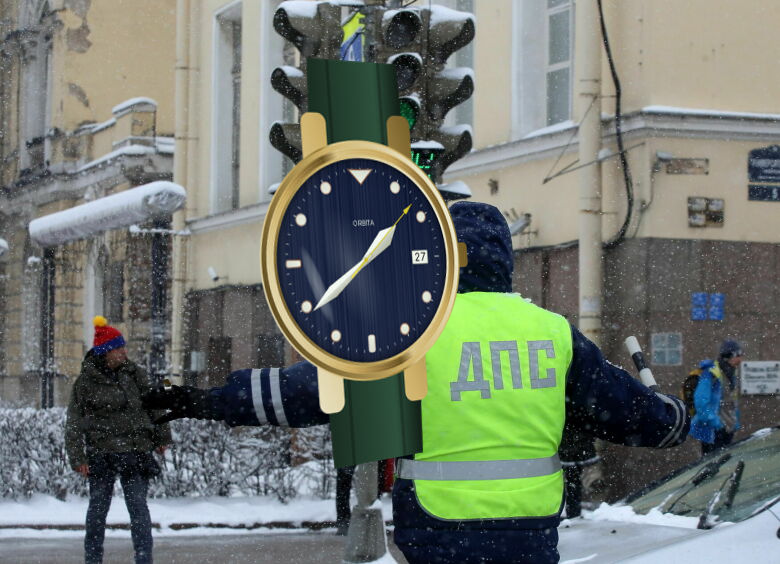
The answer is 1.39.08
